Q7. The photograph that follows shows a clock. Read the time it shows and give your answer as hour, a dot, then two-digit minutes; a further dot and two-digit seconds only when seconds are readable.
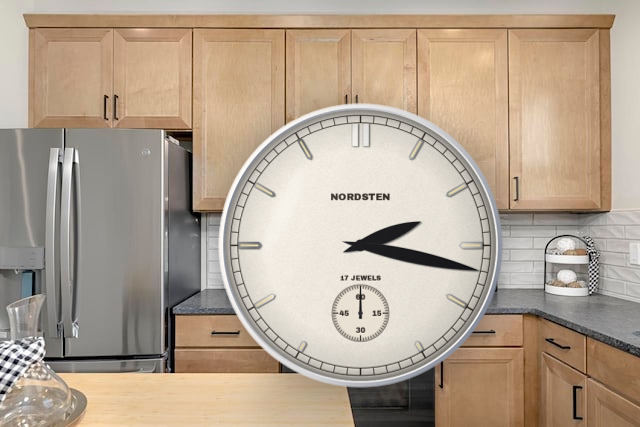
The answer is 2.17
